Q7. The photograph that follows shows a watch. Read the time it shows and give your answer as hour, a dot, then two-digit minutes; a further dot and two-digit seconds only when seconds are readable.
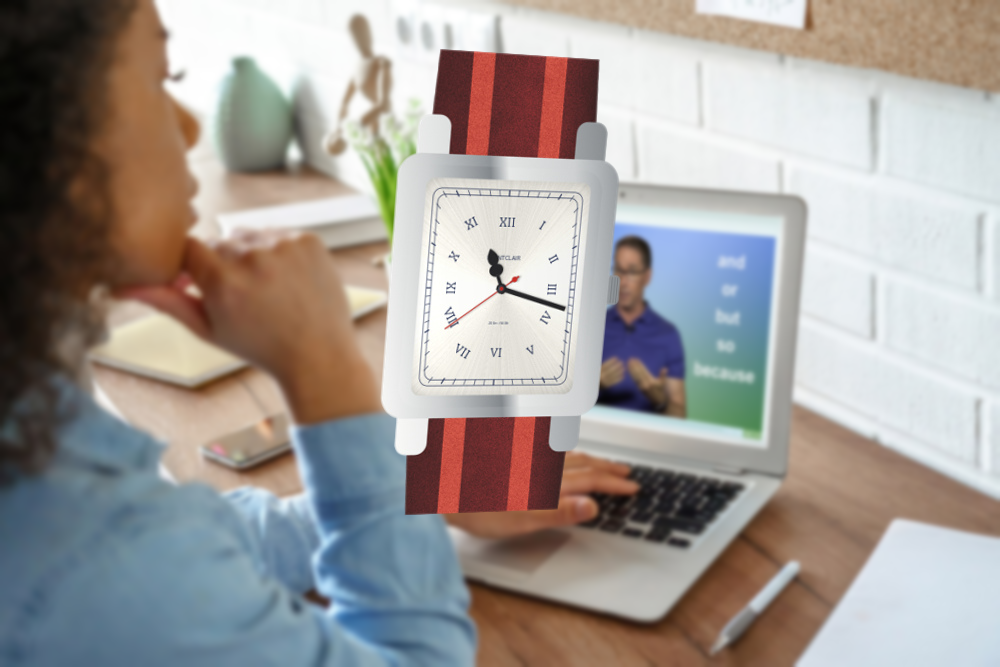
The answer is 11.17.39
